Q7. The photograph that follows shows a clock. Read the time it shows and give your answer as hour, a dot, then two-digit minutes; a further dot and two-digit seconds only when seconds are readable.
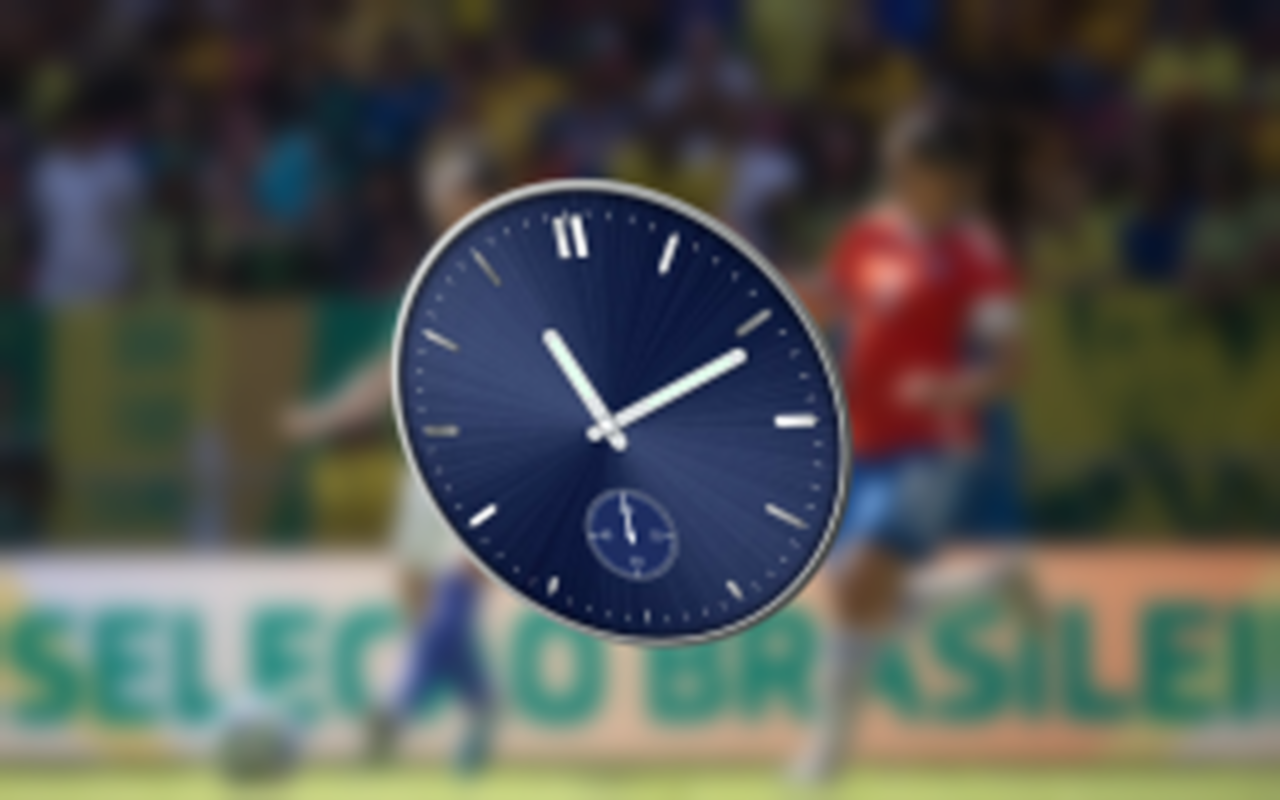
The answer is 11.11
